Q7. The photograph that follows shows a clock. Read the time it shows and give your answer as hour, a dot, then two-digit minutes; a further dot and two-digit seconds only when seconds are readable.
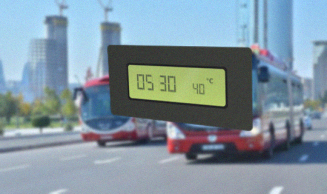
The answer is 5.30
